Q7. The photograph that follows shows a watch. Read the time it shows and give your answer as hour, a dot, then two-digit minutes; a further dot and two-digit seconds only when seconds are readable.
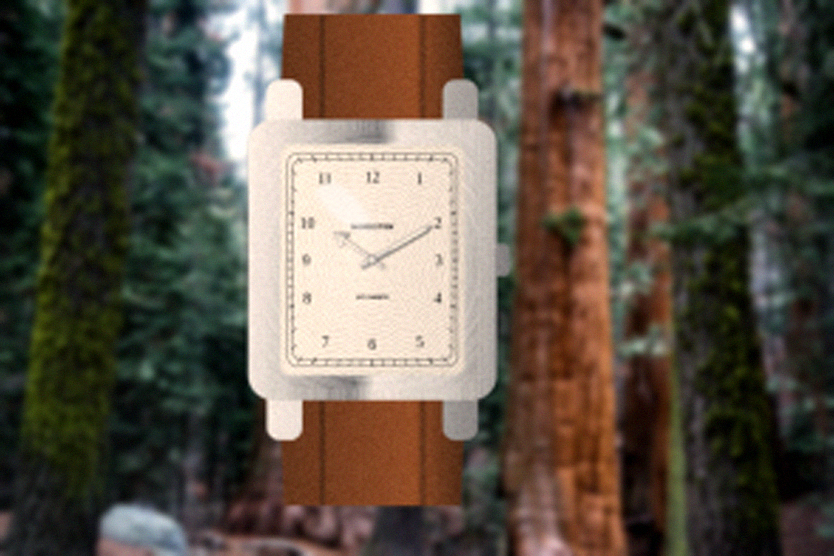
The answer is 10.10
